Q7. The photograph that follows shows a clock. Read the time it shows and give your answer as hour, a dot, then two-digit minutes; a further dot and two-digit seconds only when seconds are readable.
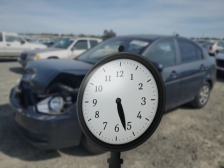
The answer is 5.27
